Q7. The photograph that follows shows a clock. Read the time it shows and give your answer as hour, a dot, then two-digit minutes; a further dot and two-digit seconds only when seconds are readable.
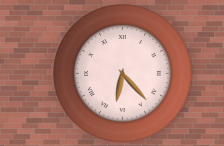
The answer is 6.23
